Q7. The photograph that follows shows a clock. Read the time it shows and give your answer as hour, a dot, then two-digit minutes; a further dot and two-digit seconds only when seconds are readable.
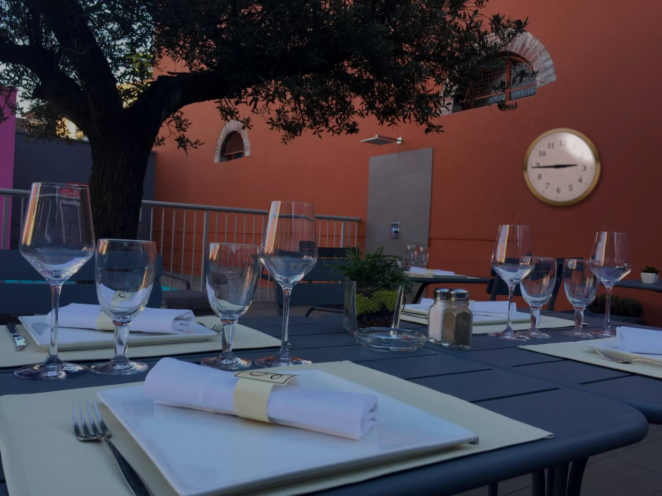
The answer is 2.44
